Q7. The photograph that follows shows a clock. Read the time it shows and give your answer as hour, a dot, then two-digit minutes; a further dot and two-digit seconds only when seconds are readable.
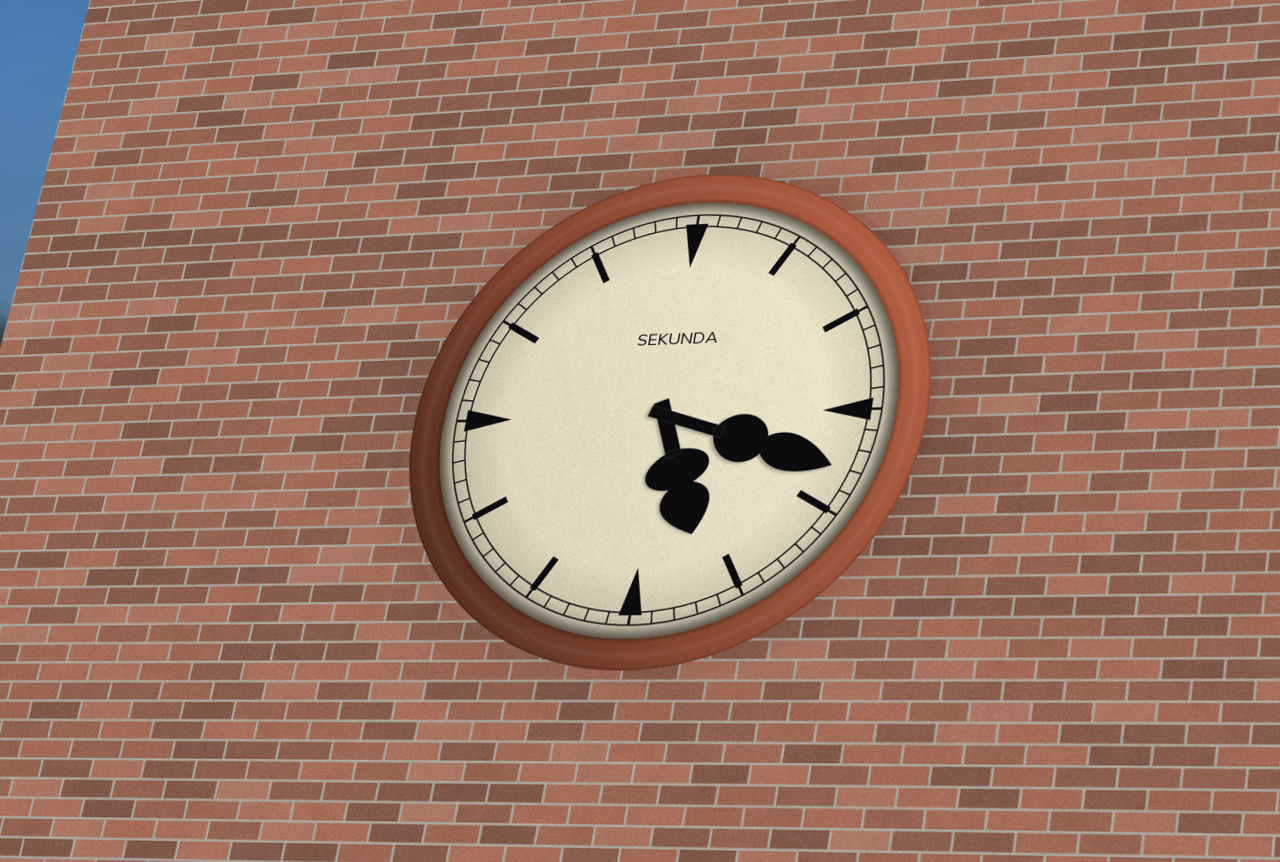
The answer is 5.18
